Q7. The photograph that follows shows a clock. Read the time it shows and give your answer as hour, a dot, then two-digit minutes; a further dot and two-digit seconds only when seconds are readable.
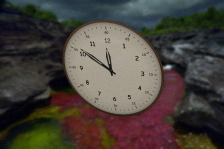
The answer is 11.51
